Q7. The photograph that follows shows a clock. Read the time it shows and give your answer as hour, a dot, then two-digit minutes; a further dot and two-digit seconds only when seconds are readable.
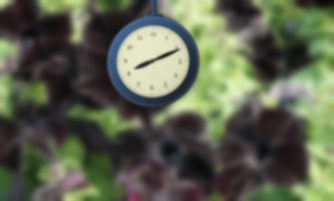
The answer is 8.11
